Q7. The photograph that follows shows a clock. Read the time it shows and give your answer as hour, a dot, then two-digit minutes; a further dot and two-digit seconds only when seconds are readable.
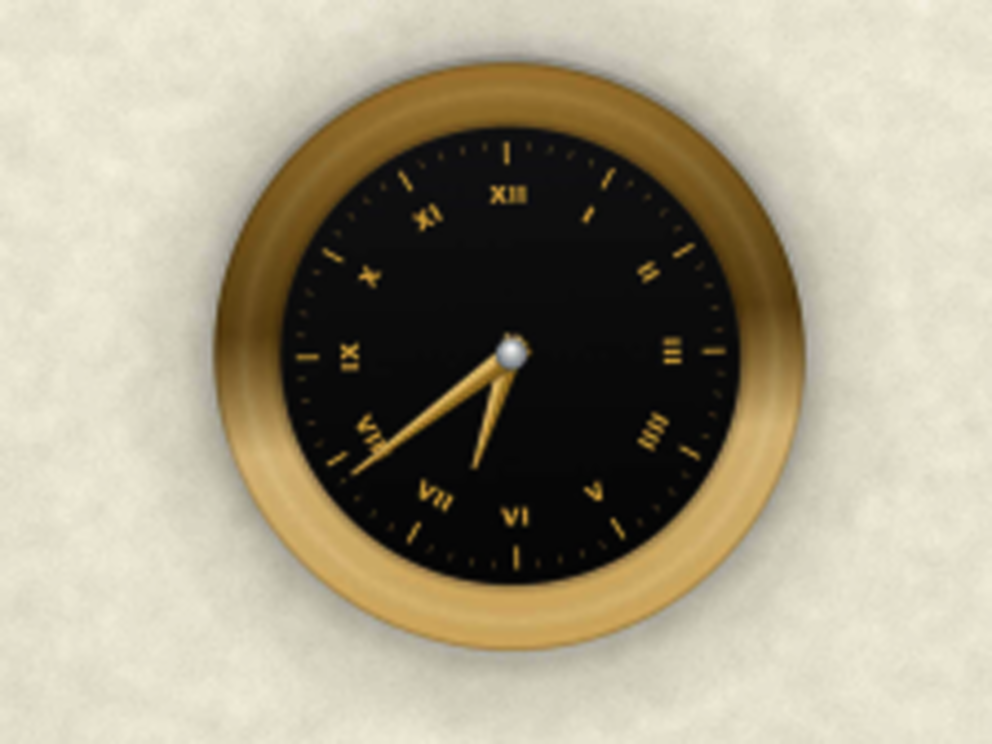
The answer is 6.39
